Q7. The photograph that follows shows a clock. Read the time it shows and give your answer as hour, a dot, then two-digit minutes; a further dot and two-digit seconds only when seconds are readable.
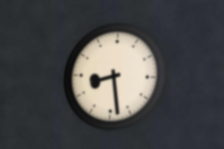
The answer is 8.28
